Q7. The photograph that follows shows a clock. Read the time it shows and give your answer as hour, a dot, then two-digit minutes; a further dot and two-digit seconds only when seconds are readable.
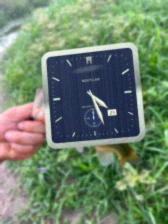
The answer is 4.27
